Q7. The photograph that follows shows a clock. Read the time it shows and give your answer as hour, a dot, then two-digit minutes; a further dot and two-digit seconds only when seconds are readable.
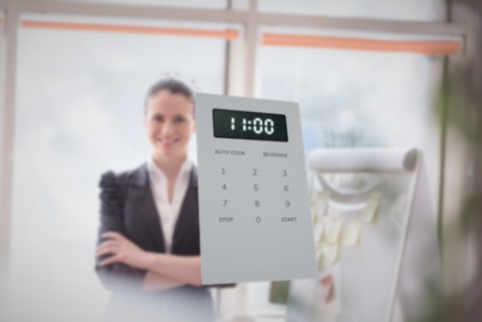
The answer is 11.00
